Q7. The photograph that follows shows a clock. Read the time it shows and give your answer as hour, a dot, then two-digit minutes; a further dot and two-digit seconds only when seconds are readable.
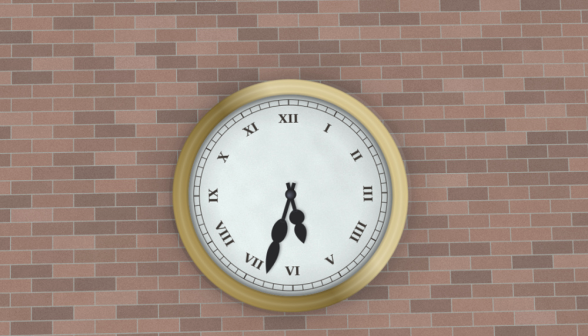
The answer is 5.33
